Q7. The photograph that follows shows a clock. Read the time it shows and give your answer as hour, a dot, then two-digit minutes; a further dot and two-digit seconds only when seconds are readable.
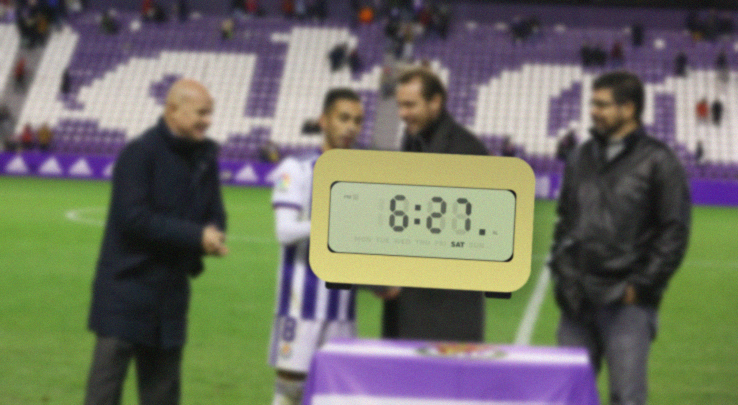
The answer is 6.27
